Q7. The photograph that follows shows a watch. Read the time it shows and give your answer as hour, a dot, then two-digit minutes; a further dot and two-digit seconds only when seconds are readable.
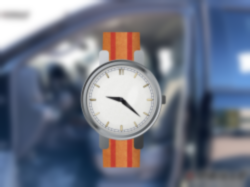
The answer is 9.22
